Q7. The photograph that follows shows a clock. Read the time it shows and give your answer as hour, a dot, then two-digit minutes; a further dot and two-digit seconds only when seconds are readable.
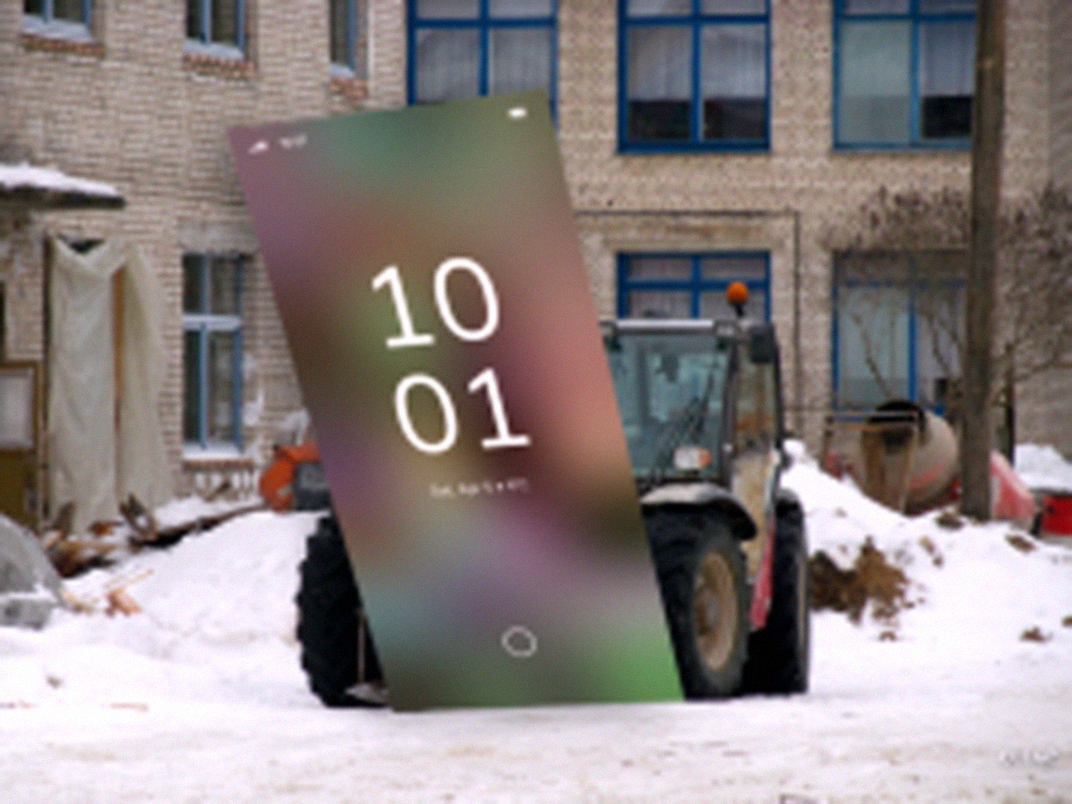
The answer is 10.01
